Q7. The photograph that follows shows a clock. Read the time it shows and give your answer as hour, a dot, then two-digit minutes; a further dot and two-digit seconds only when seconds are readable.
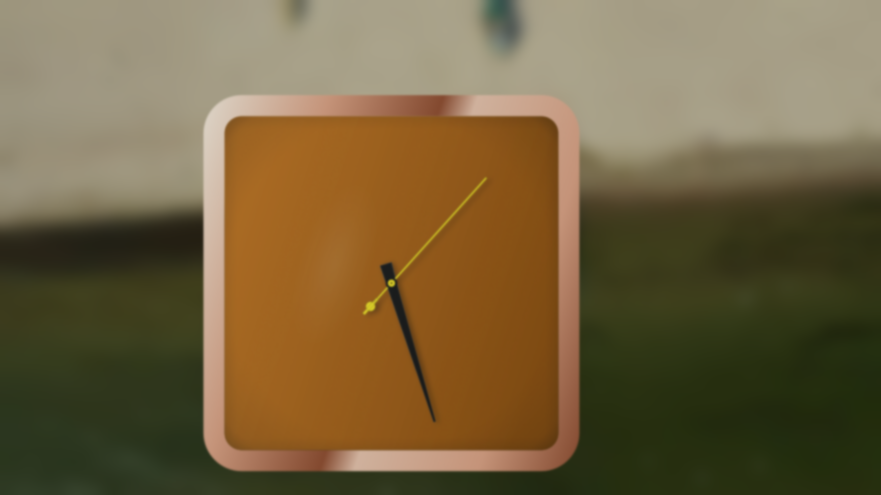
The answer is 5.27.07
